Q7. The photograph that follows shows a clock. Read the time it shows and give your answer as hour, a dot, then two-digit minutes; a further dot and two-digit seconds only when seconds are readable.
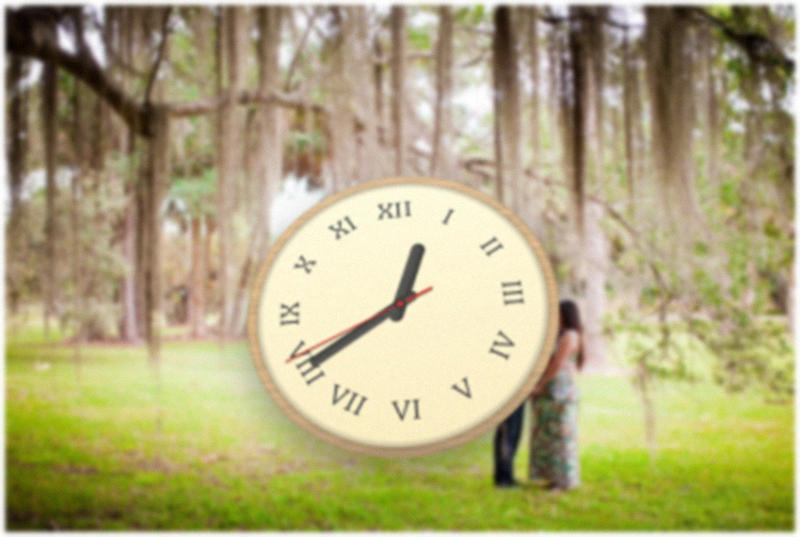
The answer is 12.39.41
